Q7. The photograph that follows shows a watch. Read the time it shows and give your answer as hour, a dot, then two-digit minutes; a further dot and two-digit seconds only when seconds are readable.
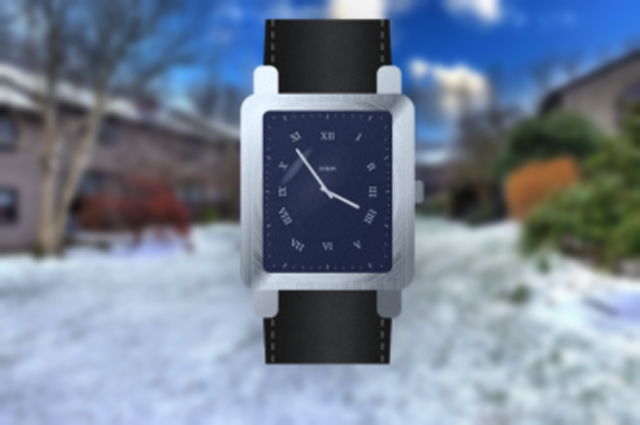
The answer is 3.54
